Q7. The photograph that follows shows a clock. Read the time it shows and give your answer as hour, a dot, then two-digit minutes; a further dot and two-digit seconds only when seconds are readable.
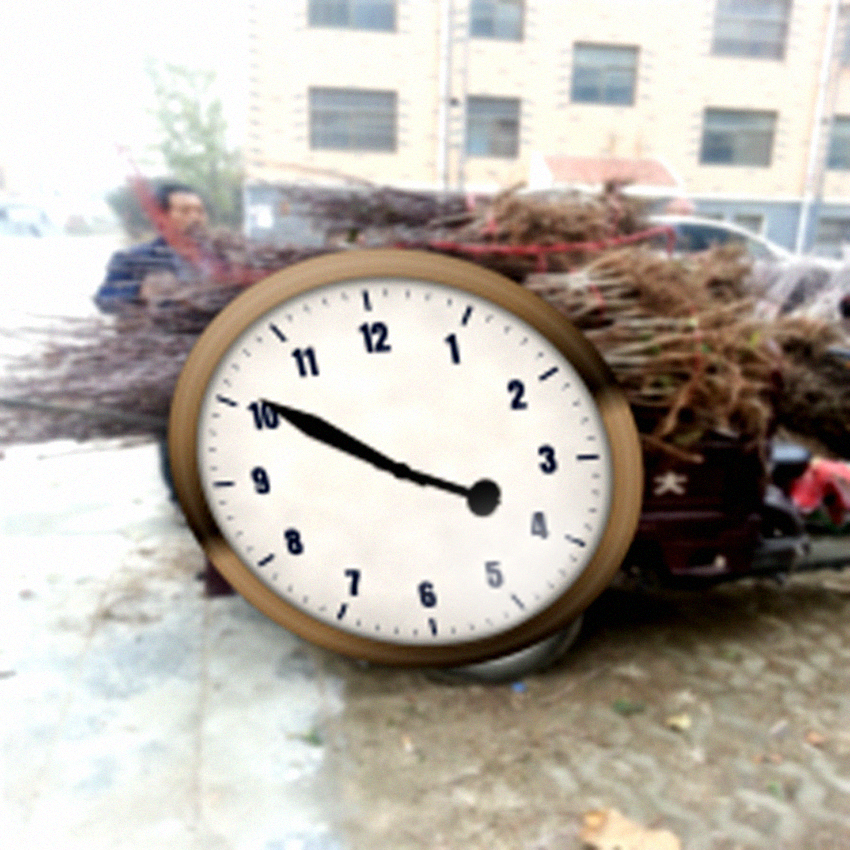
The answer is 3.51
